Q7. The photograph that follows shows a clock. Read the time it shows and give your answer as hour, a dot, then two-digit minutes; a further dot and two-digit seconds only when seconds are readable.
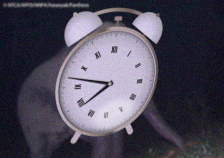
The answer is 7.47
